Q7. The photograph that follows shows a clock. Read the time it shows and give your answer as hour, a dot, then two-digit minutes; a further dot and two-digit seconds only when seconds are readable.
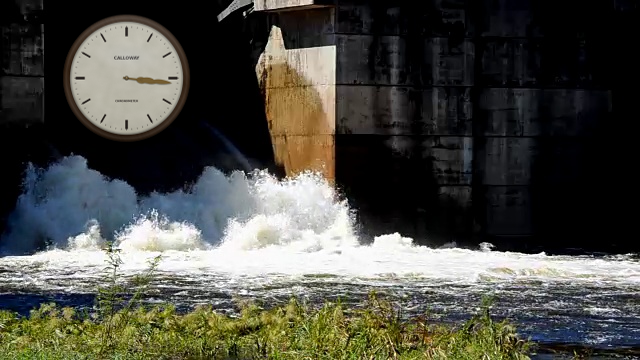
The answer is 3.16
